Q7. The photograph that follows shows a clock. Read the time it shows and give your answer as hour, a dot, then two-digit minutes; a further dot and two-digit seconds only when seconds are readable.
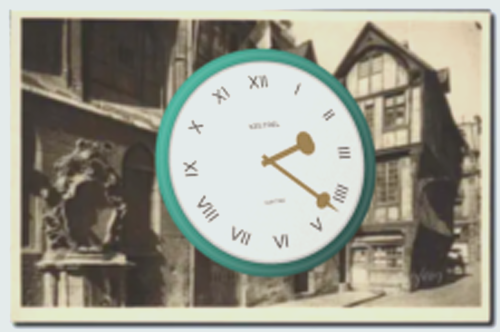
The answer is 2.22
